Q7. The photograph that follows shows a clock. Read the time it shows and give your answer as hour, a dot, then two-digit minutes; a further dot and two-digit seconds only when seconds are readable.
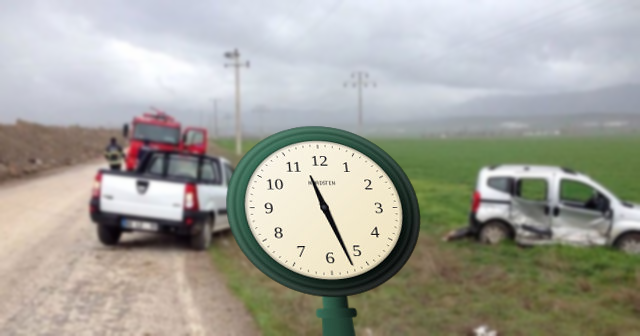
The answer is 11.27
